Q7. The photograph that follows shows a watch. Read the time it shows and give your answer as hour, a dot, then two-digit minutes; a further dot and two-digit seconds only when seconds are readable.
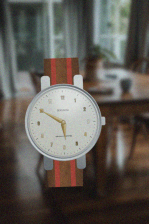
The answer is 5.50
